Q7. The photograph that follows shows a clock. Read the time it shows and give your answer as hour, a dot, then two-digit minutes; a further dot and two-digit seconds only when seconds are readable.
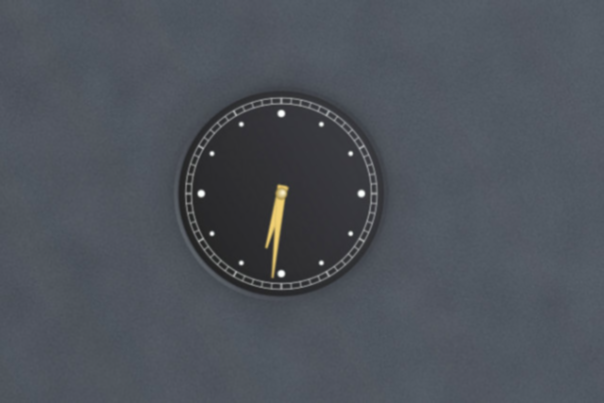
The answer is 6.31
